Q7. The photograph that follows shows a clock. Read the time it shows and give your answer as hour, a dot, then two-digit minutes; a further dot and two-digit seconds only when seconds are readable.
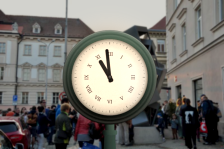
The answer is 10.59
